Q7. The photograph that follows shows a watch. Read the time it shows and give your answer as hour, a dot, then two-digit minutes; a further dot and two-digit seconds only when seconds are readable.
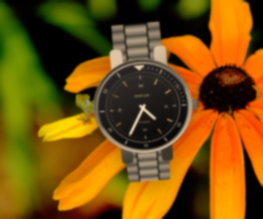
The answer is 4.35
